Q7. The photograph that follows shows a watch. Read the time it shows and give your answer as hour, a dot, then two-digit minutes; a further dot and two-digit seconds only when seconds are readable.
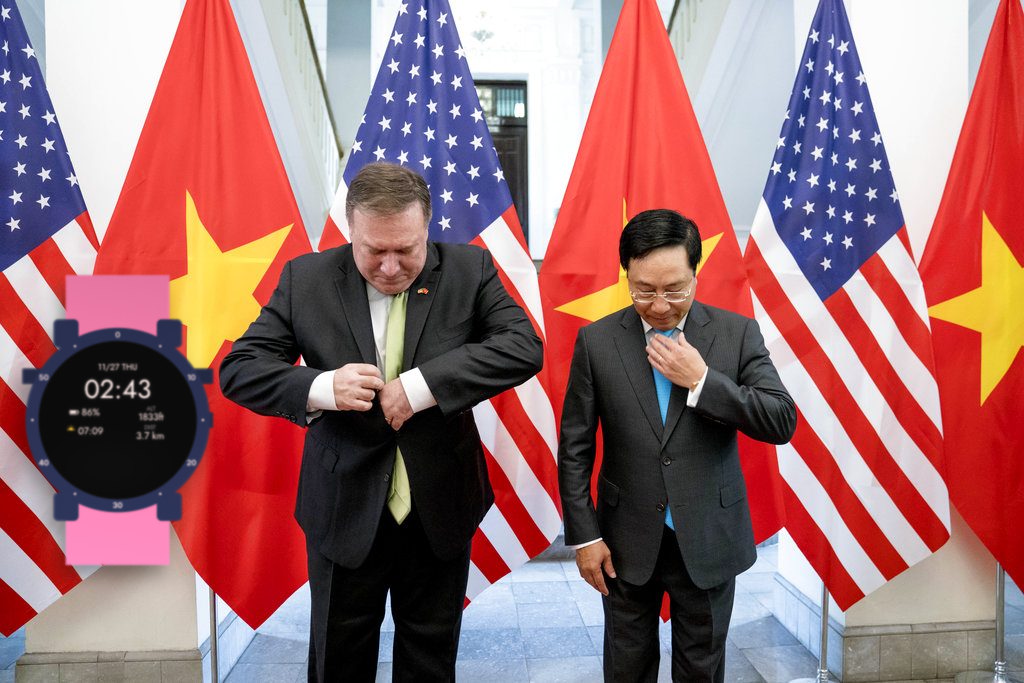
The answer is 2.43
